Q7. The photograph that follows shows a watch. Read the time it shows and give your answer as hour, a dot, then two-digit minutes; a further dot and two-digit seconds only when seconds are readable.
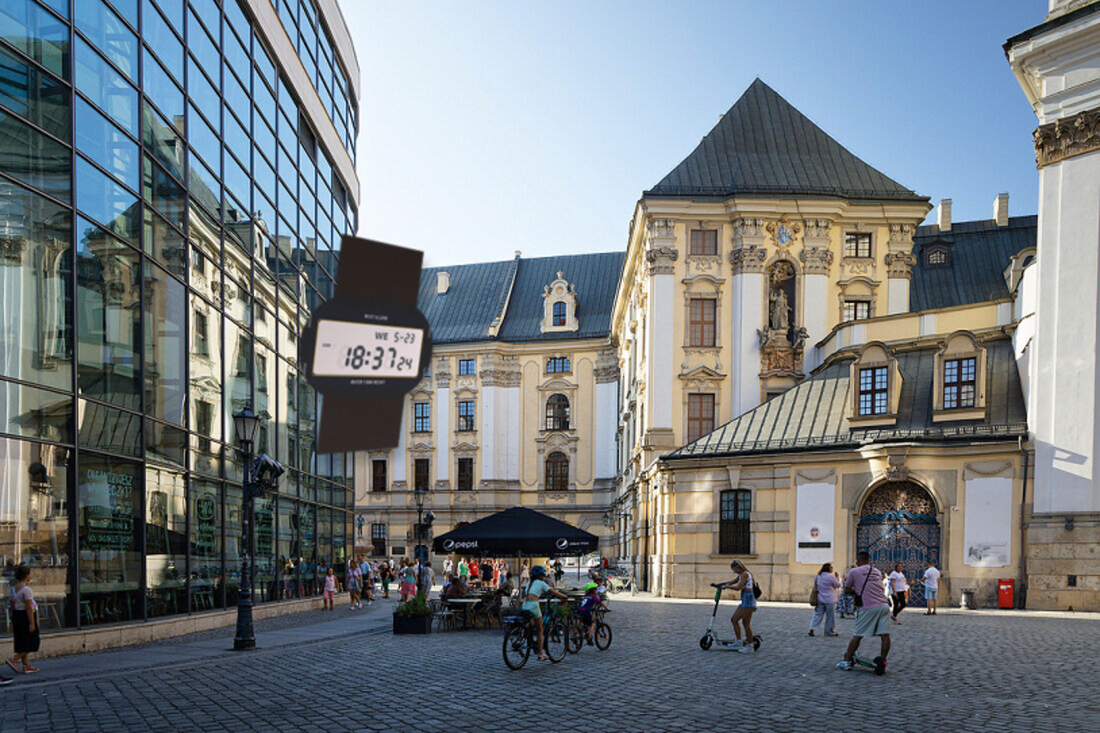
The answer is 18.37.24
